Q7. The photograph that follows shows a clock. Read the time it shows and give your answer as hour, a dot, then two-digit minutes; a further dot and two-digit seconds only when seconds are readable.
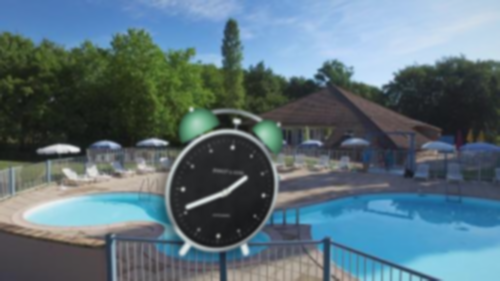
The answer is 1.41
